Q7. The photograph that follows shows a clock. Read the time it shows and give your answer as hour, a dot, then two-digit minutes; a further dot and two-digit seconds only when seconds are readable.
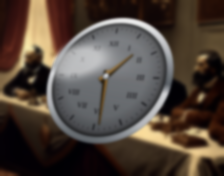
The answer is 1.29
